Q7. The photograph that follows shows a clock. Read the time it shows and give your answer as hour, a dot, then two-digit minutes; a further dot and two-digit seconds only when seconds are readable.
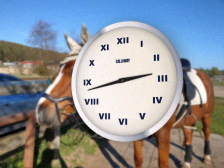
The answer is 2.43
